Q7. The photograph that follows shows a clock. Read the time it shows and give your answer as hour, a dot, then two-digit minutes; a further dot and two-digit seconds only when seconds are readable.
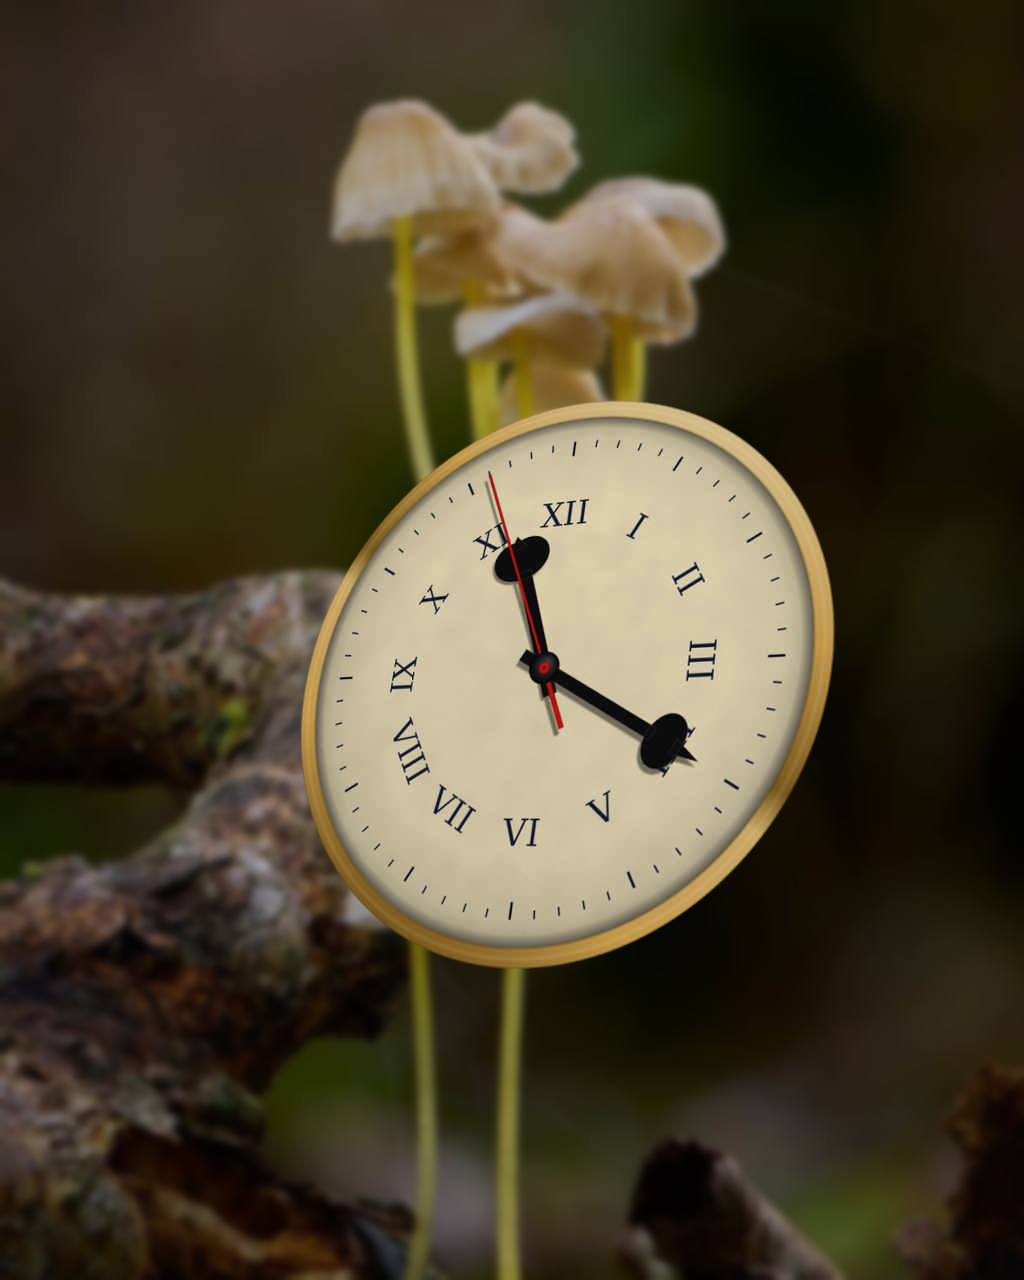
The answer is 11.19.56
